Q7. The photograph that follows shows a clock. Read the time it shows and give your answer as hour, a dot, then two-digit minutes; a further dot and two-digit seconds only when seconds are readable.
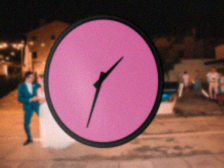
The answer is 1.33
